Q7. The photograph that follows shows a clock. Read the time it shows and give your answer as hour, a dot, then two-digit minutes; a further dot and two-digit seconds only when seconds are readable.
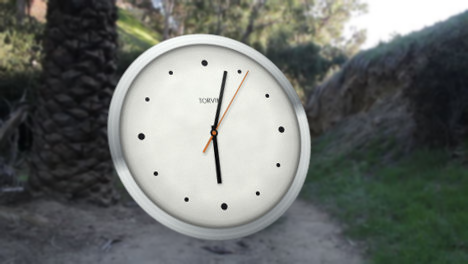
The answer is 6.03.06
